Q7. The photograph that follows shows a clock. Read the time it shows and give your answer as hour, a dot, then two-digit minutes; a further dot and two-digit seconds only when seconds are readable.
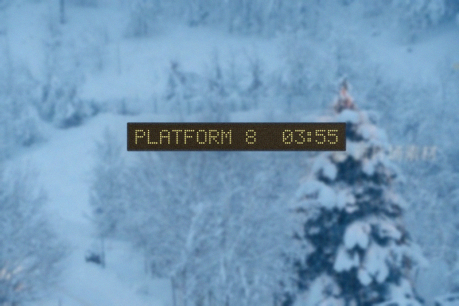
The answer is 3.55
